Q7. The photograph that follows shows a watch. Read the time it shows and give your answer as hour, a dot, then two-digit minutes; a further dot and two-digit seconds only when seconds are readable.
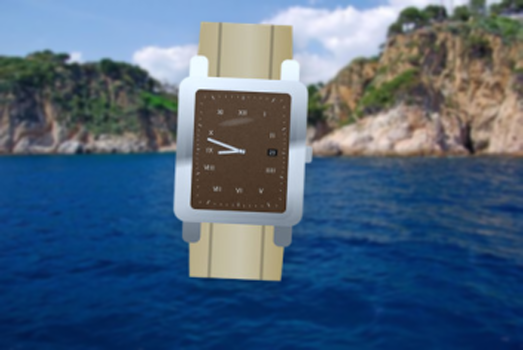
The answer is 8.48
